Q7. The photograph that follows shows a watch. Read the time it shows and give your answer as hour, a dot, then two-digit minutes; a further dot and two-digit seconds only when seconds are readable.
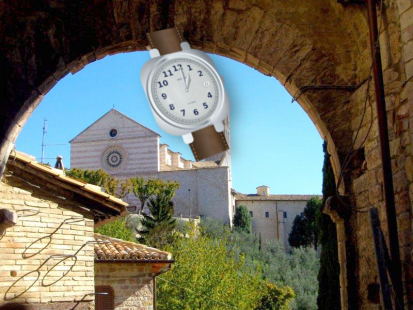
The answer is 1.01
